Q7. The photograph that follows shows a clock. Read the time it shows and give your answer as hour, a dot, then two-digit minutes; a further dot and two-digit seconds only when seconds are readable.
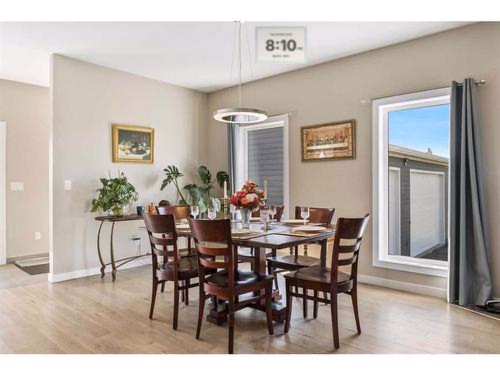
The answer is 8.10
